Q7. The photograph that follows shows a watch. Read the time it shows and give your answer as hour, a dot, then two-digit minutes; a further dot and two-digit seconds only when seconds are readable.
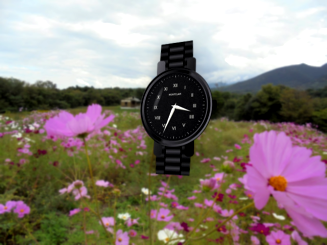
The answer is 3.34
